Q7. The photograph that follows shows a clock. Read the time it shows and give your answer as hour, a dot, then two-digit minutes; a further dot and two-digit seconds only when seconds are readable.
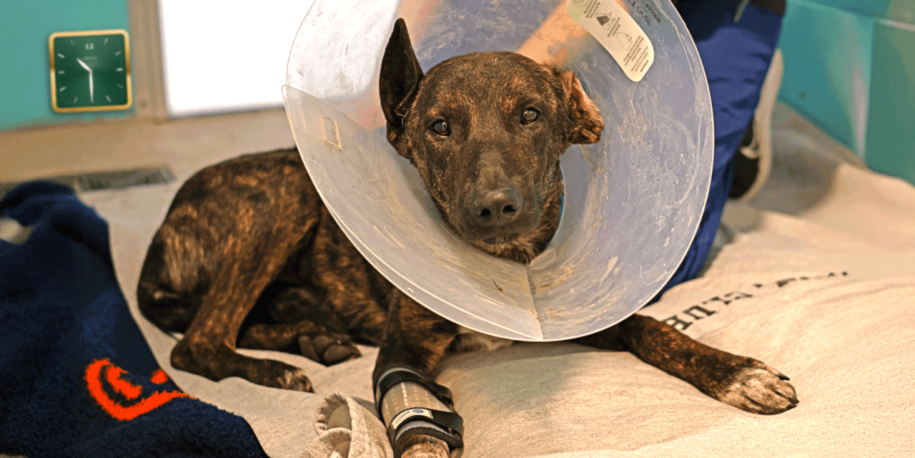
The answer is 10.30
